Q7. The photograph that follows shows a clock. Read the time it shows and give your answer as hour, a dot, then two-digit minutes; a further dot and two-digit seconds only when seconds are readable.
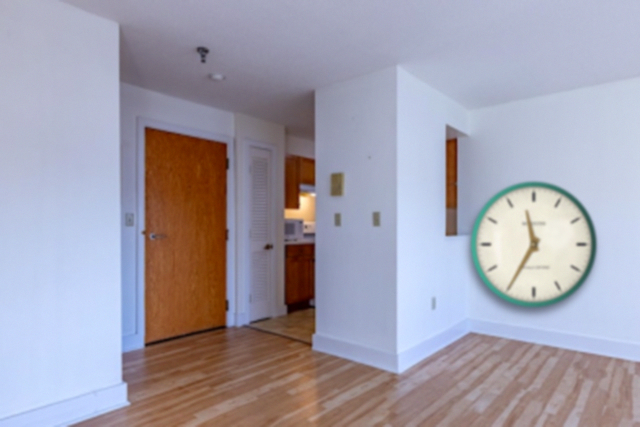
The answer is 11.35
